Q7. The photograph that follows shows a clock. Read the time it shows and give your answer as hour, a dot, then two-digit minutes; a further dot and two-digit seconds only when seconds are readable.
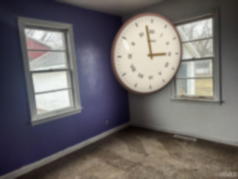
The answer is 2.58
